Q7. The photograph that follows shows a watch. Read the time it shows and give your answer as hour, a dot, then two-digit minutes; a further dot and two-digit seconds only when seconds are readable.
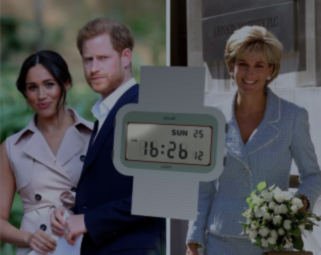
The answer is 16.26
